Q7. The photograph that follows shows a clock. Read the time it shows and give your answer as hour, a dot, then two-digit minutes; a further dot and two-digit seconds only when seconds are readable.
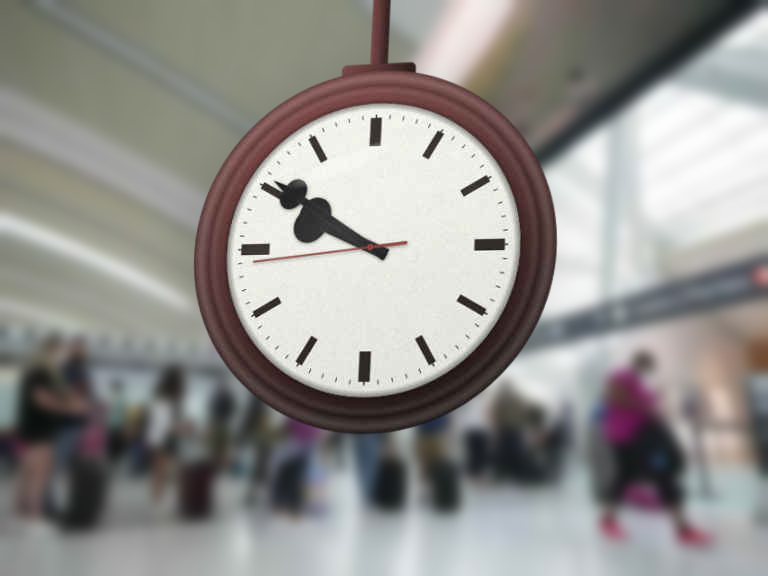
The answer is 9.50.44
